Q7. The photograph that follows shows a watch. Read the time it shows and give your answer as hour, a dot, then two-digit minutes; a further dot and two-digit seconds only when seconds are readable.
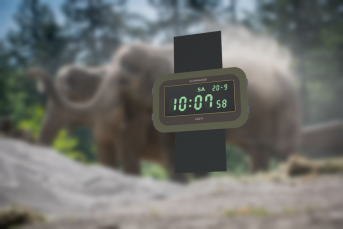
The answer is 10.07.58
